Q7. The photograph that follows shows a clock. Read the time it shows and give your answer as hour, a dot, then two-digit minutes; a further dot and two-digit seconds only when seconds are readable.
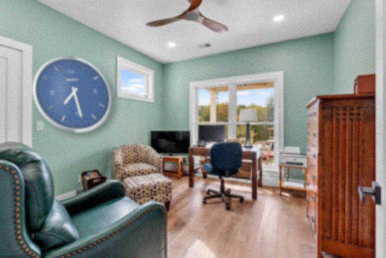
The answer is 7.29
